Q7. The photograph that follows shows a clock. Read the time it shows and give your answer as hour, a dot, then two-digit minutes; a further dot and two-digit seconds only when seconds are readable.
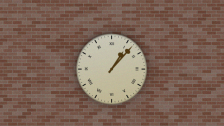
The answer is 1.07
